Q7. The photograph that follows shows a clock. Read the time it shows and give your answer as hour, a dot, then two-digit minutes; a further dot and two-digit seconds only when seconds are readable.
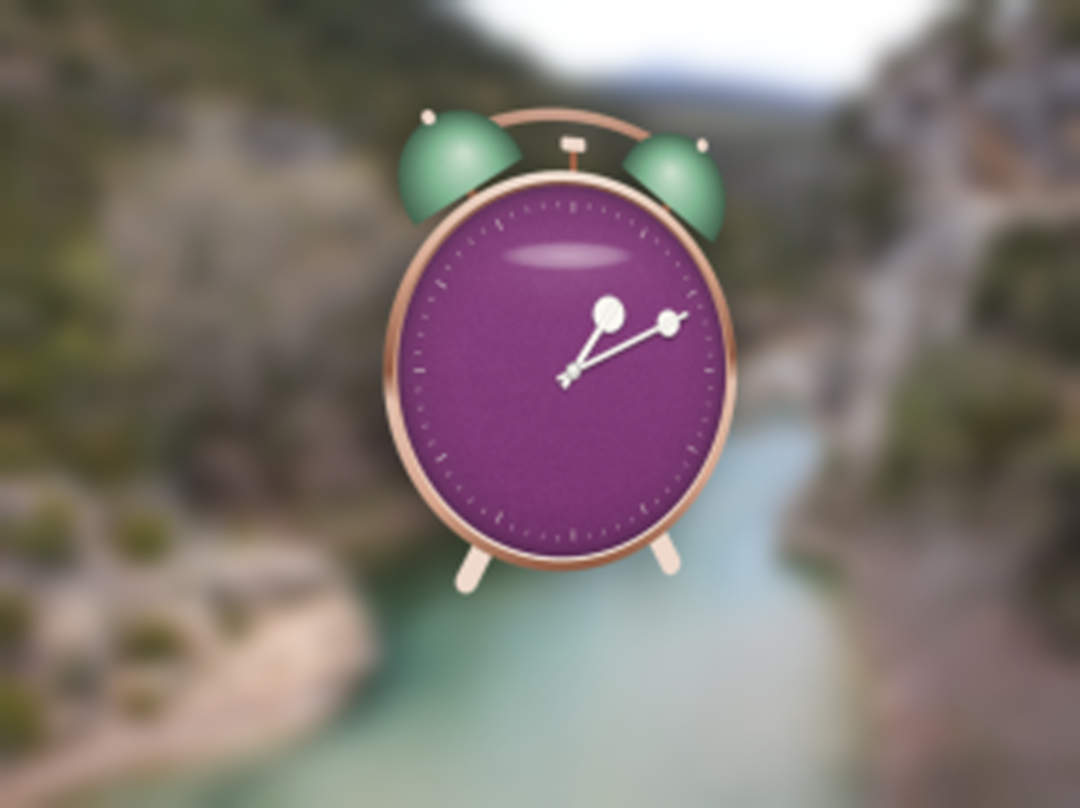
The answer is 1.11
